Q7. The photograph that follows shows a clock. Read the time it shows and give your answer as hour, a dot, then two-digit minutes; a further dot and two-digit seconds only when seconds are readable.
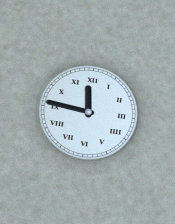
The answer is 11.46
